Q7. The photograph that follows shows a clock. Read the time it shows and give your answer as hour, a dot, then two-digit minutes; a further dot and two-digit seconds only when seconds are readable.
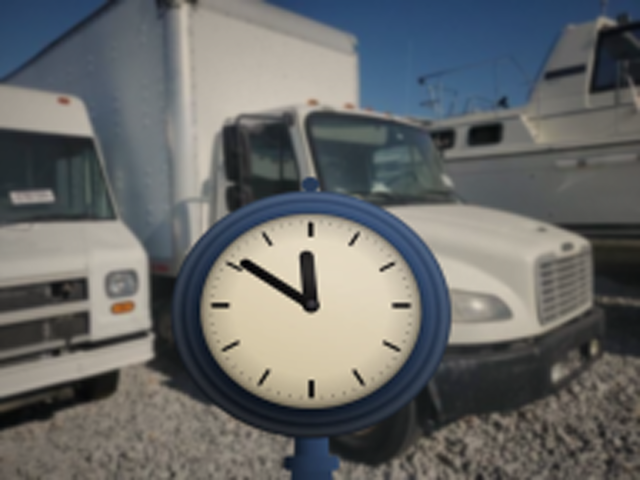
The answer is 11.51
